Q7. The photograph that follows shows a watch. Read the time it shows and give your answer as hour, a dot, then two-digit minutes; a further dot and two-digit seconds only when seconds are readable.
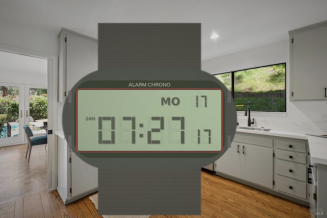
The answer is 7.27.17
